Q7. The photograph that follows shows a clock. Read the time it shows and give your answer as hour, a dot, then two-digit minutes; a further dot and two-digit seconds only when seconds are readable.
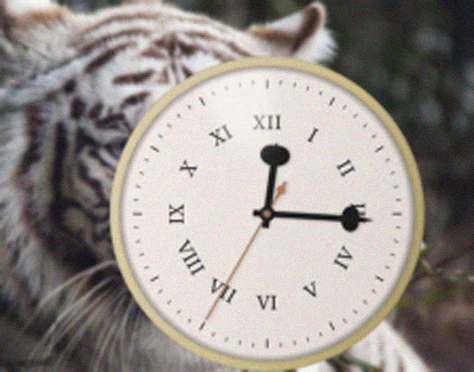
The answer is 12.15.35
